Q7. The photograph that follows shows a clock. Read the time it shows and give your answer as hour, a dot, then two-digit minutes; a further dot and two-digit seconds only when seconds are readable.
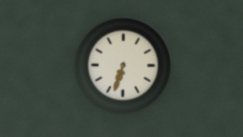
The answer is 6.33
